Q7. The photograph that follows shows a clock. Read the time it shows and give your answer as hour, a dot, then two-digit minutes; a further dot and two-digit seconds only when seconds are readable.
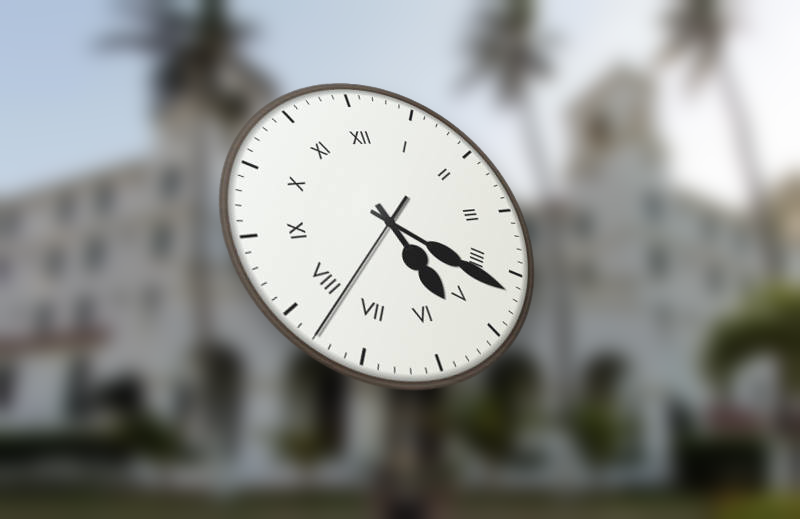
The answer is 5.21.38
